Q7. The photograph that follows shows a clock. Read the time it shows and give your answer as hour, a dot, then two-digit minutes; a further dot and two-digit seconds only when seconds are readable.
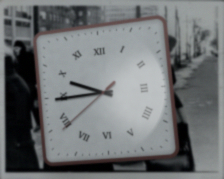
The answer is 9.44.39
